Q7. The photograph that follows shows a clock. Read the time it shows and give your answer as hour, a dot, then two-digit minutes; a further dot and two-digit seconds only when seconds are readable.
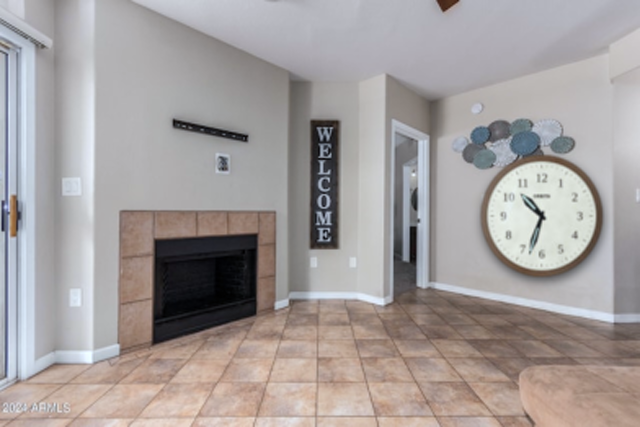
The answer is 10.33
